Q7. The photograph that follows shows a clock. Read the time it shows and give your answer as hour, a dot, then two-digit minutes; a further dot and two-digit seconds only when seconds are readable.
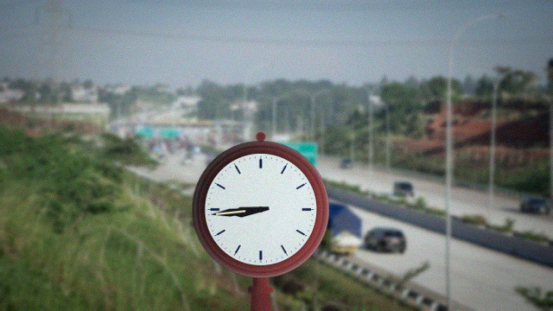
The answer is 8.44
